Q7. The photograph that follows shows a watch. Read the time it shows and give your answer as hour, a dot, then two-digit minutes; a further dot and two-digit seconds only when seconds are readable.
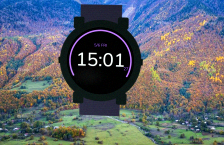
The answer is 15.01
